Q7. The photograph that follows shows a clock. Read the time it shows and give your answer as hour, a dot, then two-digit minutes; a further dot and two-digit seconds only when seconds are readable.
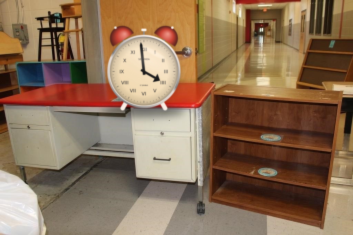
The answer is 3.59
